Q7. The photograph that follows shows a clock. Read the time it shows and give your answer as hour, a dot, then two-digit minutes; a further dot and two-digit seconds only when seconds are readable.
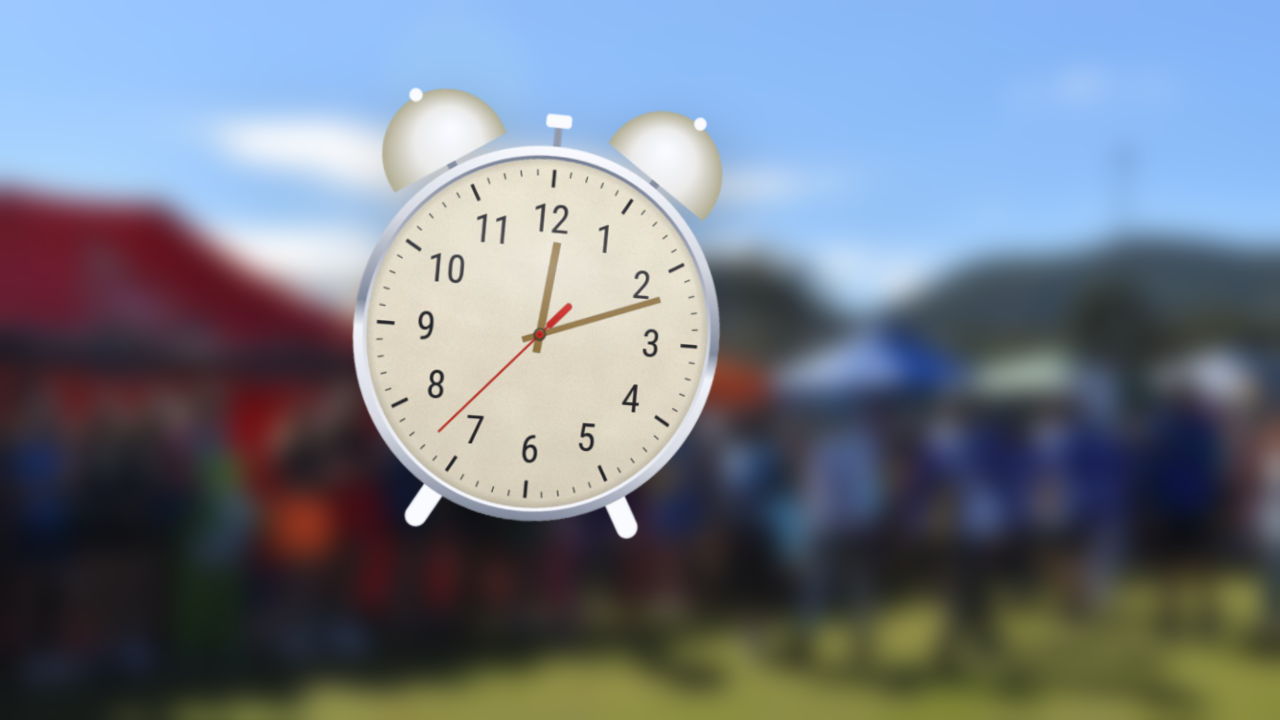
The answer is 12.11.37
